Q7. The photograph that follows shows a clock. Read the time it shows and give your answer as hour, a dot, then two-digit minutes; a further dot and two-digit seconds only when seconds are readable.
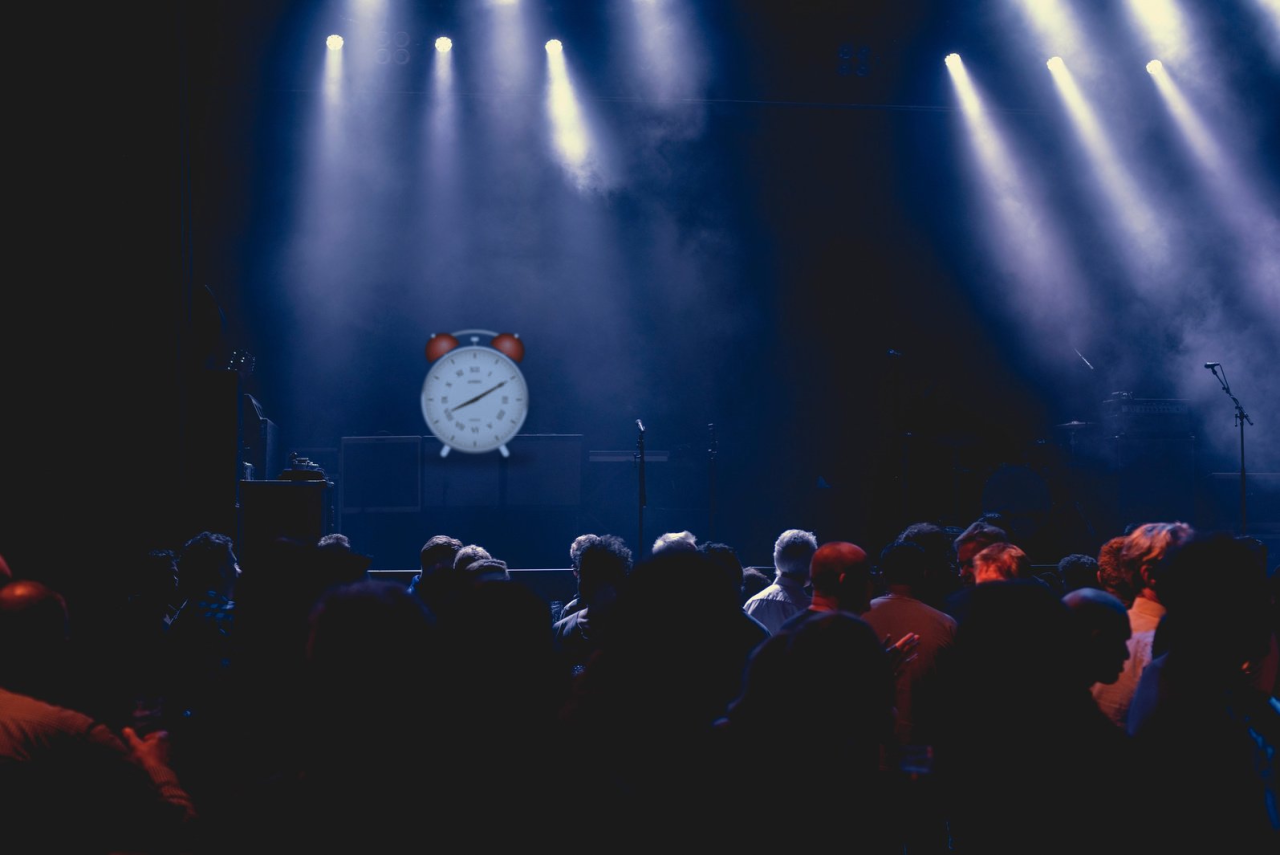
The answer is 8.10
